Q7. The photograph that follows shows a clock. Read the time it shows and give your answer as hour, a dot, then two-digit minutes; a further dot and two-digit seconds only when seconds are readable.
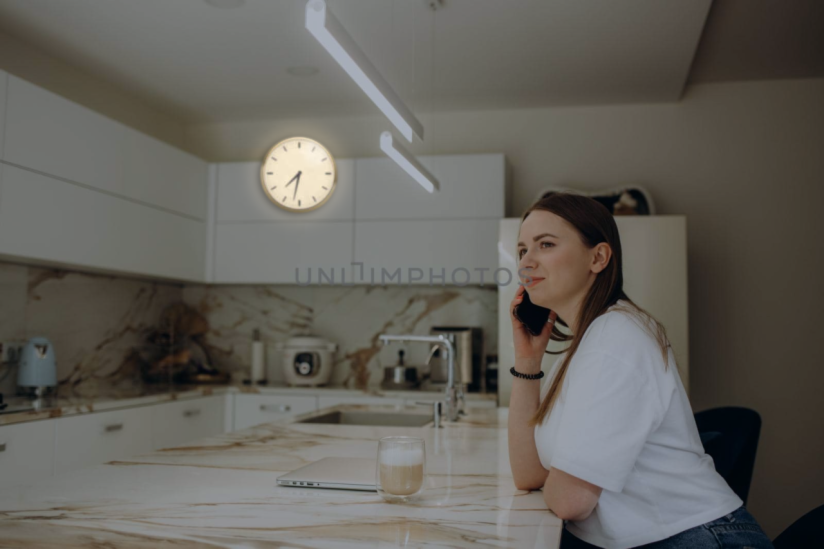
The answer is 7.32
